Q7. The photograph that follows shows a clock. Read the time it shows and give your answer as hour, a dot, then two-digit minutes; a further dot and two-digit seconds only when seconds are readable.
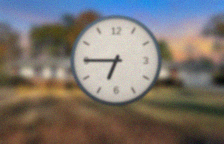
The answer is 6.45
